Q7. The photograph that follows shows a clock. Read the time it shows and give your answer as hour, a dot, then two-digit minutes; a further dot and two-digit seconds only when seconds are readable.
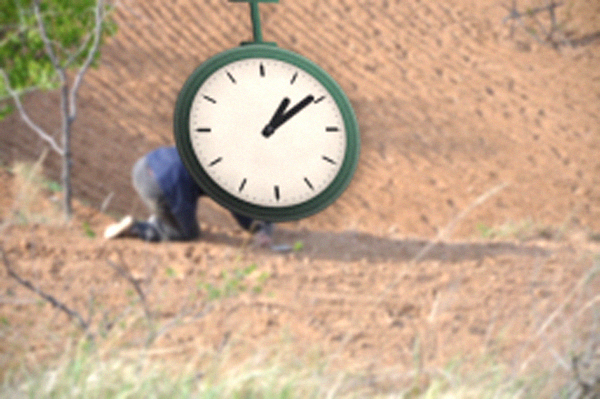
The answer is 1.09
